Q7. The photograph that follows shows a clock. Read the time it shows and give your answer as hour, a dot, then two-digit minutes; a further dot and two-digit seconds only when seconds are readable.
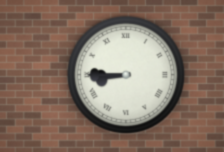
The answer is 8.45
